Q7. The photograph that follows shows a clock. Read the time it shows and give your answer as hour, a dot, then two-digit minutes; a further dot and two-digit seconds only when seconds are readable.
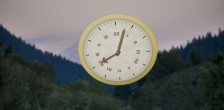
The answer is 8.03
